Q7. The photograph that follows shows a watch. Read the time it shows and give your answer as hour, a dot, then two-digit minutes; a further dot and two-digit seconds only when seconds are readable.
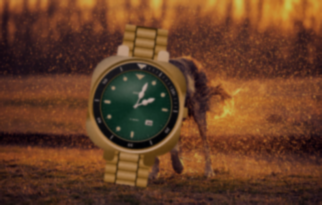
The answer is 2.03
